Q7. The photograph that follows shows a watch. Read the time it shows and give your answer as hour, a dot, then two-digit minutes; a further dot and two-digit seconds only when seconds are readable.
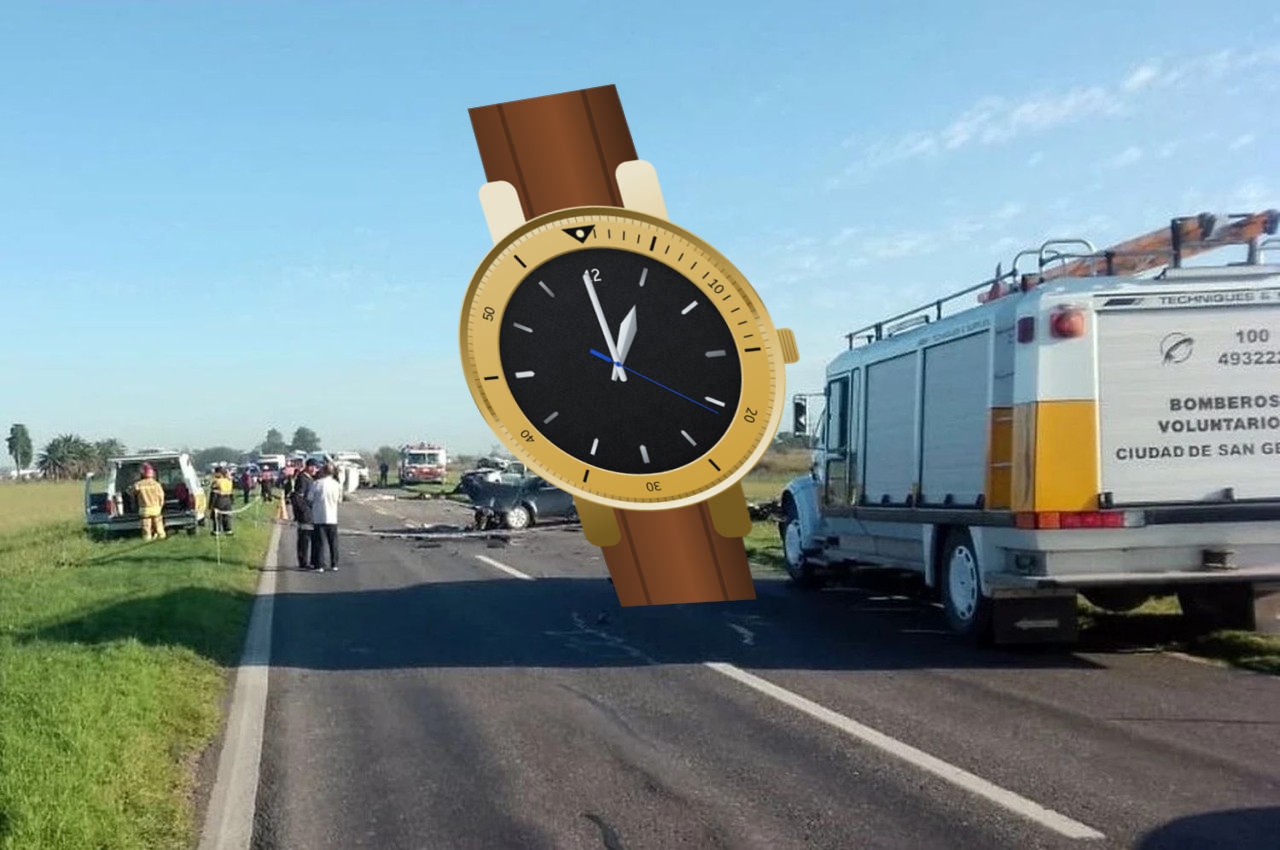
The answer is 12.59.21
